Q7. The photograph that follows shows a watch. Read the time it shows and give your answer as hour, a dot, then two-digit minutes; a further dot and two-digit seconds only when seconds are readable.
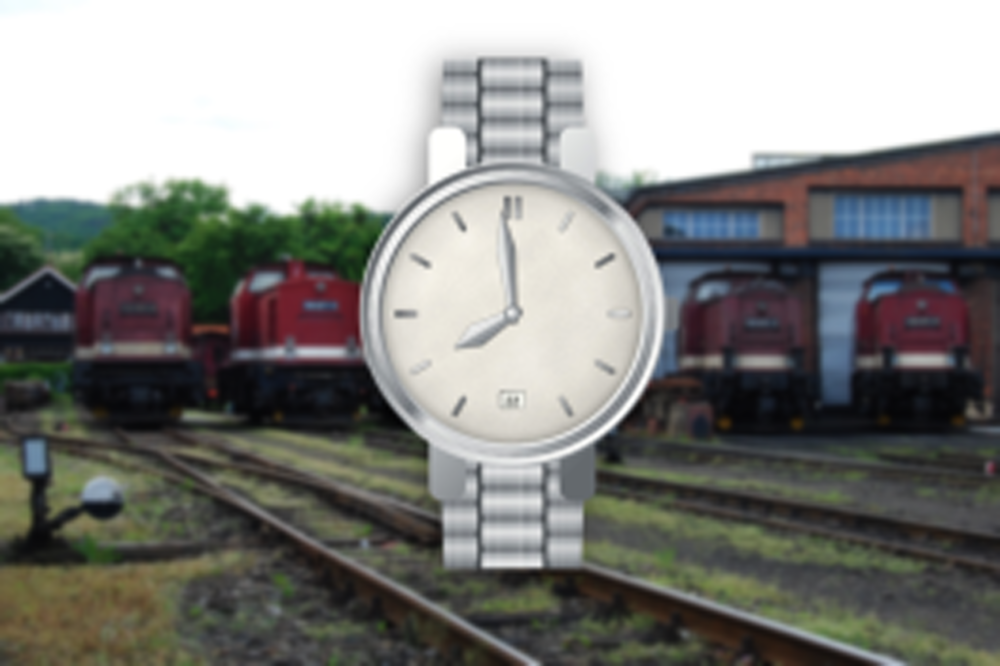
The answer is 7.59
